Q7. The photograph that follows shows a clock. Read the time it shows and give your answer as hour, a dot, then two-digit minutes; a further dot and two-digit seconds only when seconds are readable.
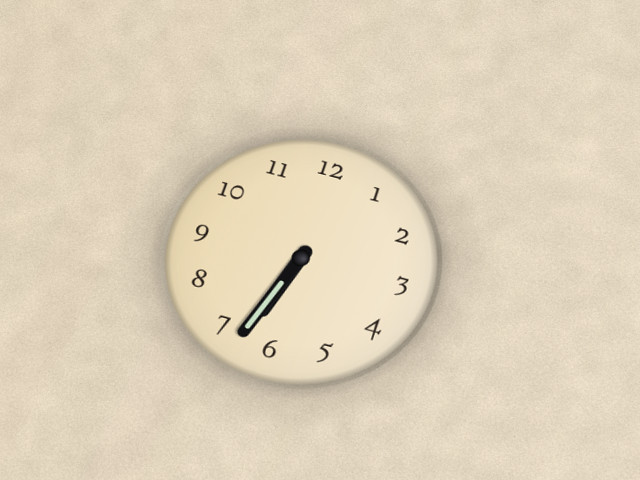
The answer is 6.33
